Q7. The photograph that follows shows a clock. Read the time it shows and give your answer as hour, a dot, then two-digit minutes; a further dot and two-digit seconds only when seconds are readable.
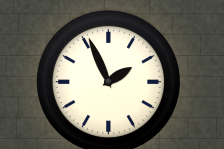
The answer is 1.56
